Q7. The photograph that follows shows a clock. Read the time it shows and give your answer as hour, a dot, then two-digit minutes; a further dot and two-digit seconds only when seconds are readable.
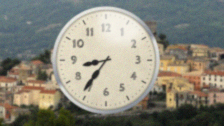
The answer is 8.36
